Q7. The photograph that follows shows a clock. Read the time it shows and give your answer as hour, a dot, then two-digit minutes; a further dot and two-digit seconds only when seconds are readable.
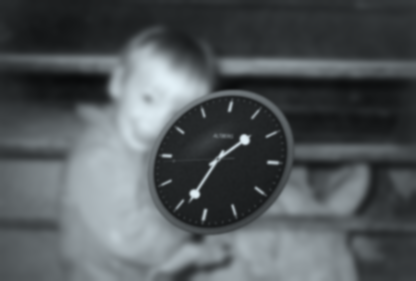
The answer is 1.33.44
